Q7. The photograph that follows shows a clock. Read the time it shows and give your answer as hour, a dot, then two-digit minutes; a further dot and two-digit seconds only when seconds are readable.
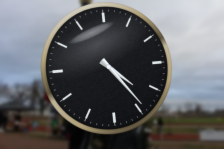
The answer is 4.24
